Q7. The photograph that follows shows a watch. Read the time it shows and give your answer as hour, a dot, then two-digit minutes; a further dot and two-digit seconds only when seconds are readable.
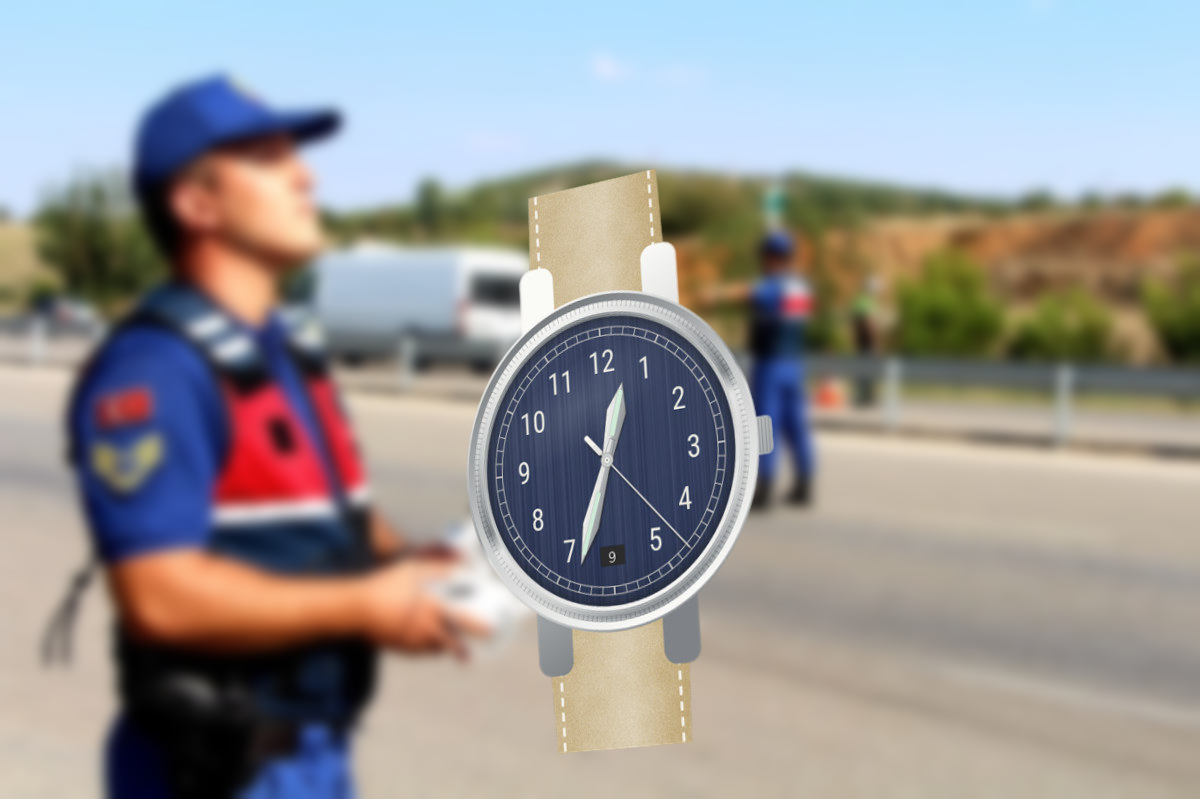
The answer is 12.33.23
